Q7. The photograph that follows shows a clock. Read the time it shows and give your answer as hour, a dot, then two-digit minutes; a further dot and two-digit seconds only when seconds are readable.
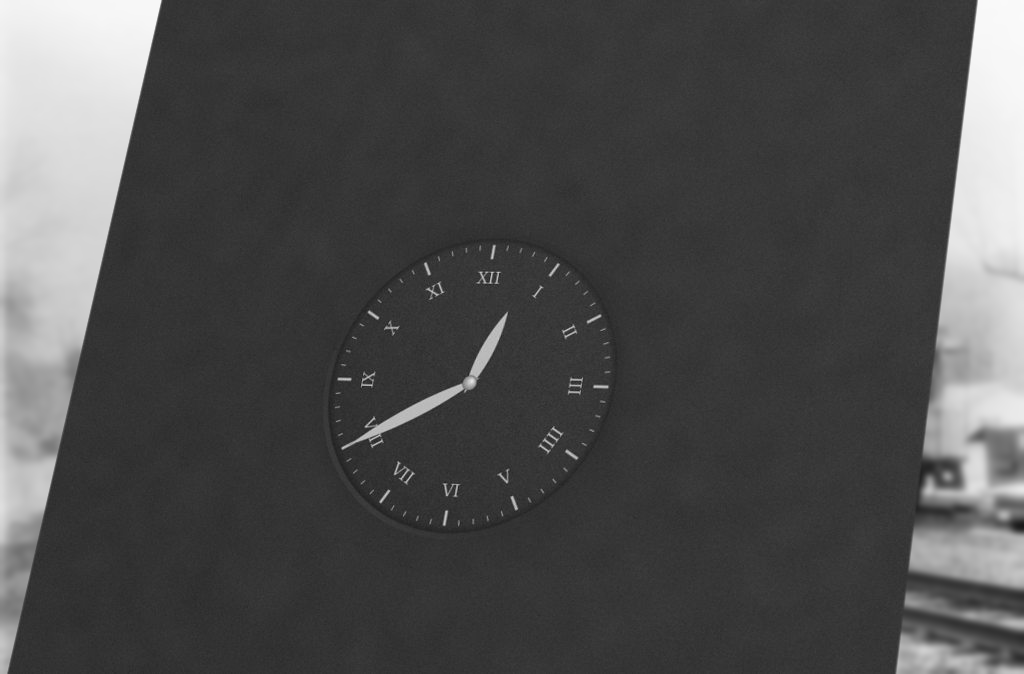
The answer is 12.40
